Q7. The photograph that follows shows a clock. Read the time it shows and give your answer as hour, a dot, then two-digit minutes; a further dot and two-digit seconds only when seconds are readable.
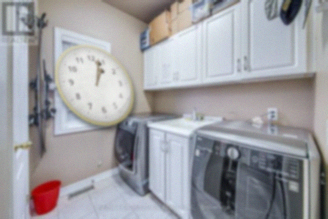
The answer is 1.03
